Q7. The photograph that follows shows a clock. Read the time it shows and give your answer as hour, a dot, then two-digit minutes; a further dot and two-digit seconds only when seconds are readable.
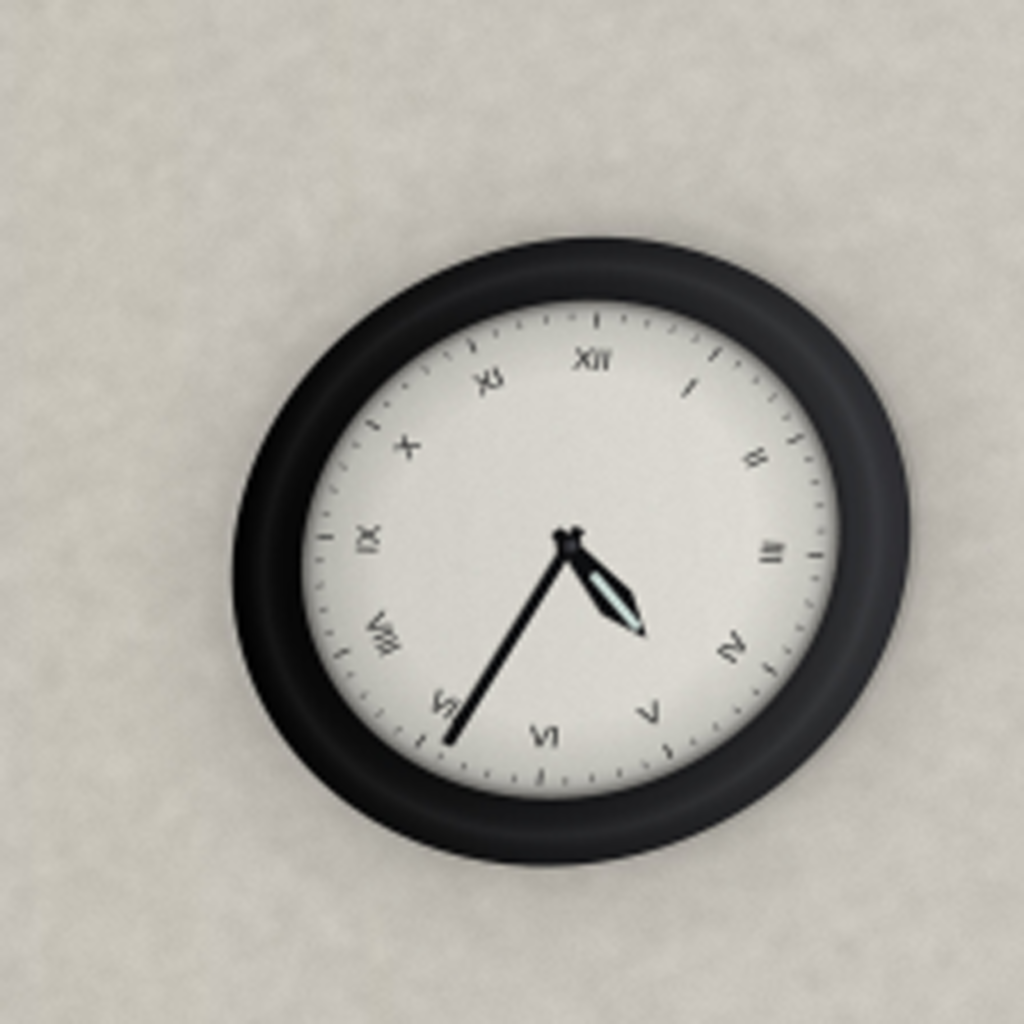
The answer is 4.34
